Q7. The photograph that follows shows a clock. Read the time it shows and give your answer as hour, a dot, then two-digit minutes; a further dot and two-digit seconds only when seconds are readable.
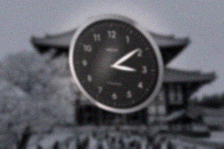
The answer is 3.09
